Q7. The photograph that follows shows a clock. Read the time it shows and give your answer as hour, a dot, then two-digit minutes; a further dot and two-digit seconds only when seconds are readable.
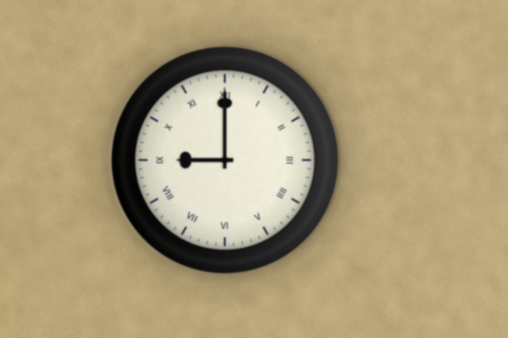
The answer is 9.00
